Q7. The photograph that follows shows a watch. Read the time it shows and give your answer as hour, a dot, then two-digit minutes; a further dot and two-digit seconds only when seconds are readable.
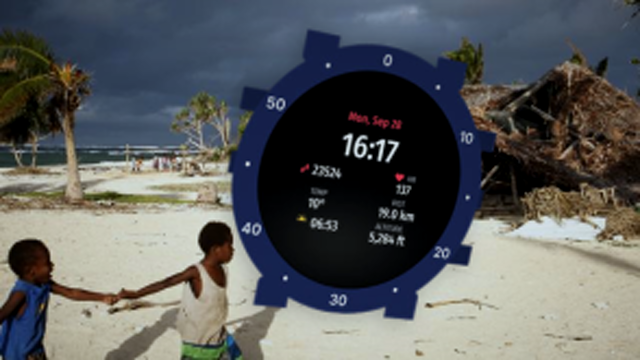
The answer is 16.17
